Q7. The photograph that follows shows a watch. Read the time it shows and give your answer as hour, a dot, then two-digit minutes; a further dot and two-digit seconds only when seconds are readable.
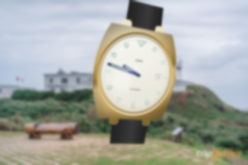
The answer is 9.47
